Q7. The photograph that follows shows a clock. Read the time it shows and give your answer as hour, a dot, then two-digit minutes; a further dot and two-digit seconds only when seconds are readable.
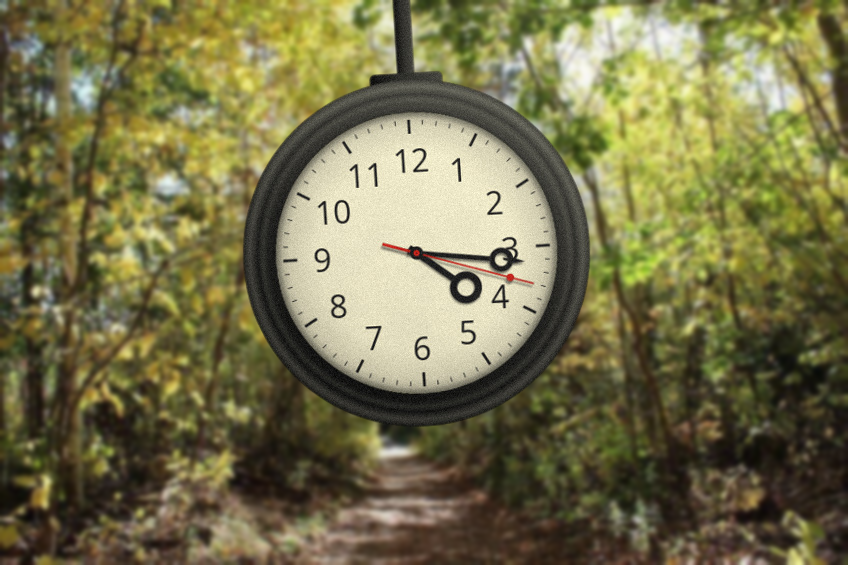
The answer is 4.16.18
